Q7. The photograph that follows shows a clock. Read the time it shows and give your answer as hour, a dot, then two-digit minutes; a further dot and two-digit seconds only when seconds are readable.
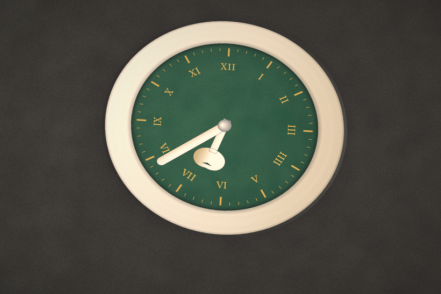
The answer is 6.39
